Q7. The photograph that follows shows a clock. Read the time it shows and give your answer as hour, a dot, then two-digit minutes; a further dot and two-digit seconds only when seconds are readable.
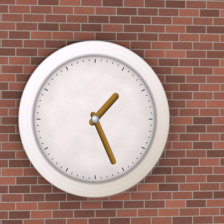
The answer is 1.26
